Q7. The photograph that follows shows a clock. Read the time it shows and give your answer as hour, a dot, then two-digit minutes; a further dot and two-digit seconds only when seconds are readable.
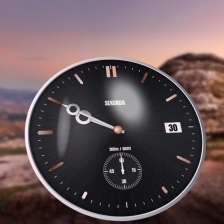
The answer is 9.50
